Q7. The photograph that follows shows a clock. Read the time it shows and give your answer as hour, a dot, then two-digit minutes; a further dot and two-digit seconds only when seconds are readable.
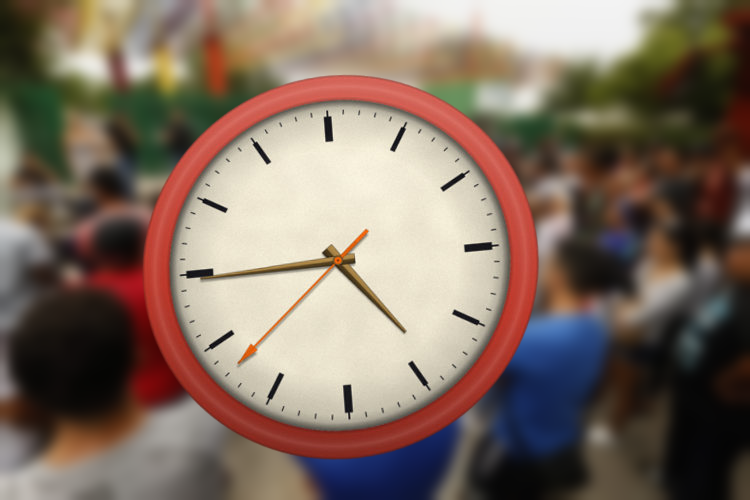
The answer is 4.44.38
